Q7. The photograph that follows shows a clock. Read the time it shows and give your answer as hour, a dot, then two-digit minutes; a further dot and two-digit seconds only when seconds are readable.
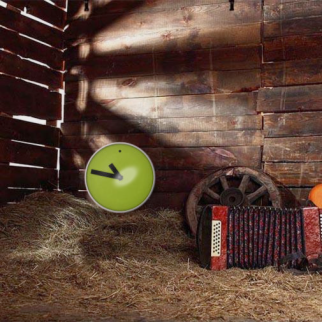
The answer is 10.47
